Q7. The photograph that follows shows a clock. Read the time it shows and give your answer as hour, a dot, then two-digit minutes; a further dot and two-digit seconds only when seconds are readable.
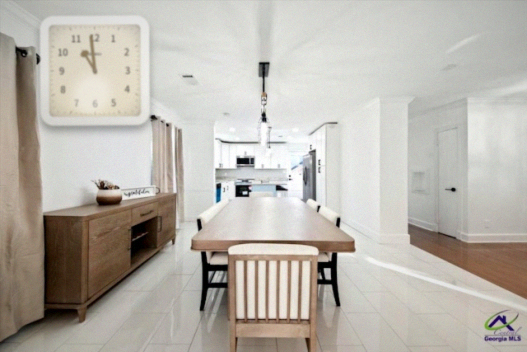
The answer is 10.59
